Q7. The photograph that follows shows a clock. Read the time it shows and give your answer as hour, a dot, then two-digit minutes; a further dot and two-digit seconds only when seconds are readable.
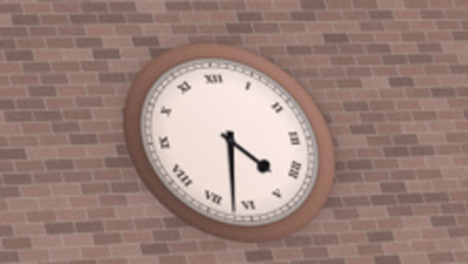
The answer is 4.32
